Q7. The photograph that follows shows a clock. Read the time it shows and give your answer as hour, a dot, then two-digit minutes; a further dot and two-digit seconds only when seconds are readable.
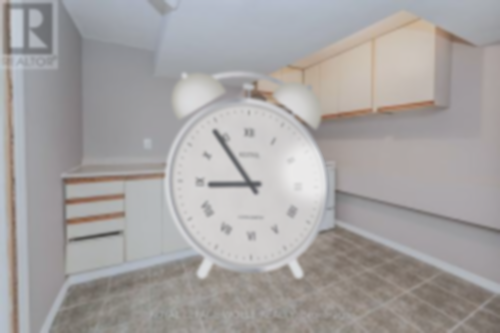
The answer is 8.54
